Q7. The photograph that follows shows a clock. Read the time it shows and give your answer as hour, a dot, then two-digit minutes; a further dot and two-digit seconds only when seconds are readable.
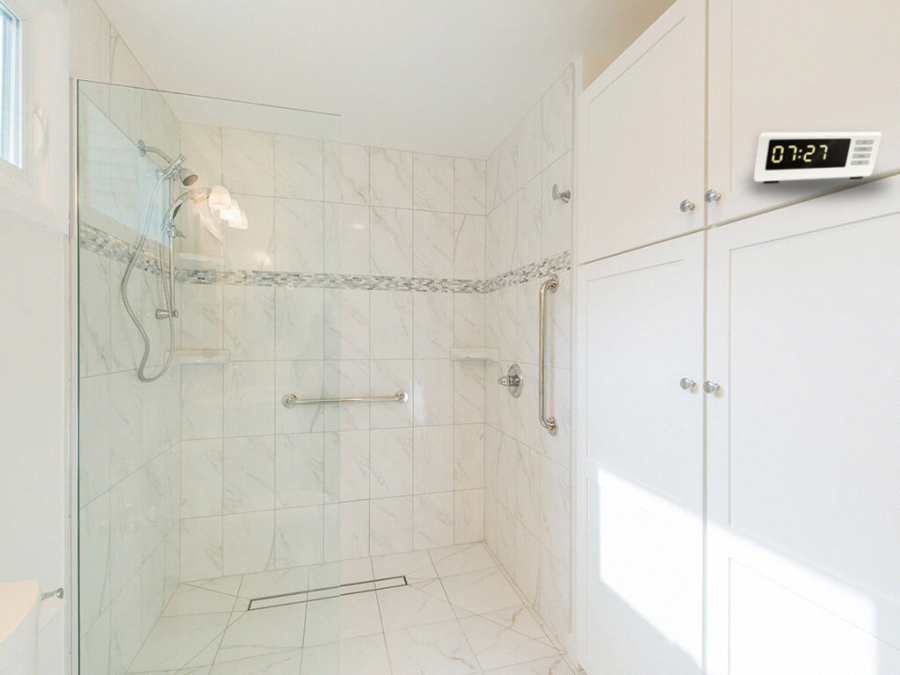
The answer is 7.27
